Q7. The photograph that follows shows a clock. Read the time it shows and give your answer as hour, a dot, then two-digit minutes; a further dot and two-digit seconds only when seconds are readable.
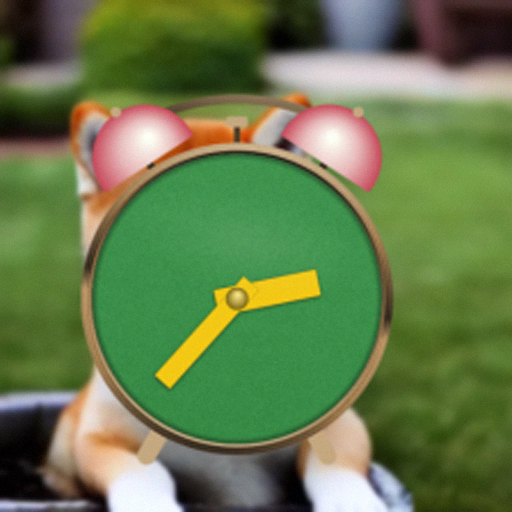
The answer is 2.37
